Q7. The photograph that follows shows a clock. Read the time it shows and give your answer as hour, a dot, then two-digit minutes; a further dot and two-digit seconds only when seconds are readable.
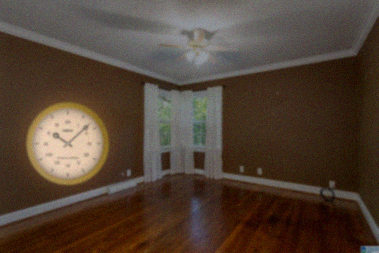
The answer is 10.08
